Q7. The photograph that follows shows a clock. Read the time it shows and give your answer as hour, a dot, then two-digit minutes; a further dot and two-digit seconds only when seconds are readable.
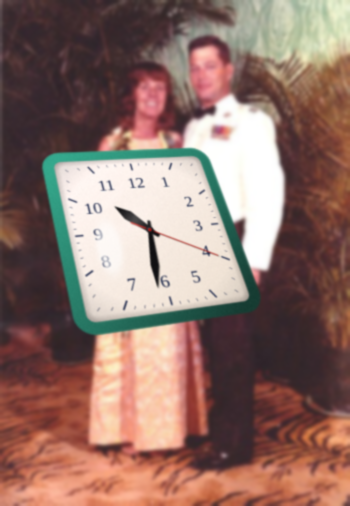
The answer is 10.31.20
